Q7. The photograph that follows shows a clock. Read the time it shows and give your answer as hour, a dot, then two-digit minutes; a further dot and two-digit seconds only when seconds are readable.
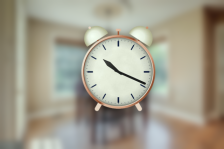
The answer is 10.19
